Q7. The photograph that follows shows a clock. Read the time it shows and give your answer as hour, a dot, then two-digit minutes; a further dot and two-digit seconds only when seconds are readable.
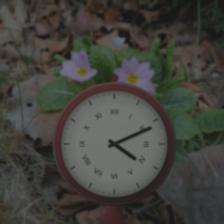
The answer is 4.11
